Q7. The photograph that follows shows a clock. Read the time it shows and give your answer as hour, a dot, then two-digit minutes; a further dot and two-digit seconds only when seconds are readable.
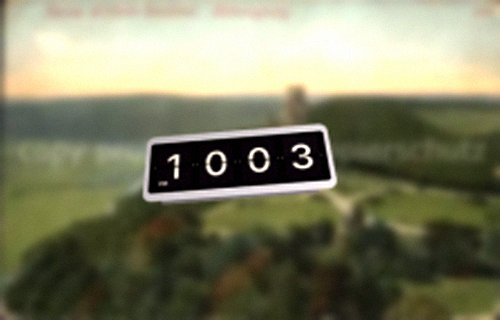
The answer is 10.03
